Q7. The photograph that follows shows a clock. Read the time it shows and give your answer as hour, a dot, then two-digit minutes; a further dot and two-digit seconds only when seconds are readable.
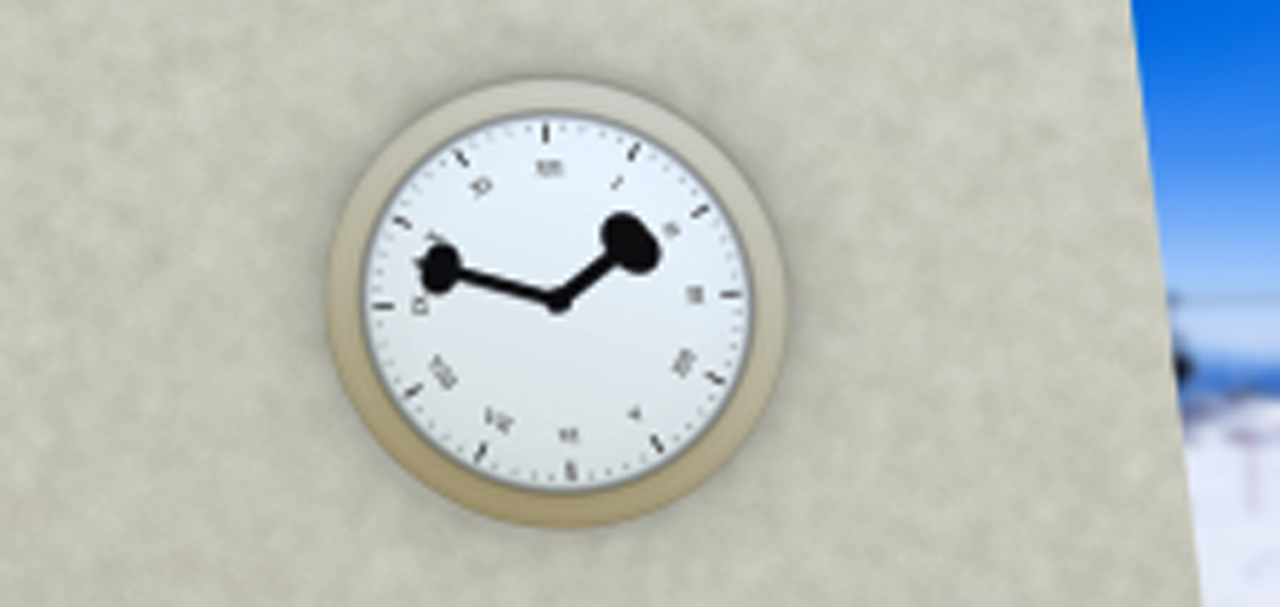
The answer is 1.48
